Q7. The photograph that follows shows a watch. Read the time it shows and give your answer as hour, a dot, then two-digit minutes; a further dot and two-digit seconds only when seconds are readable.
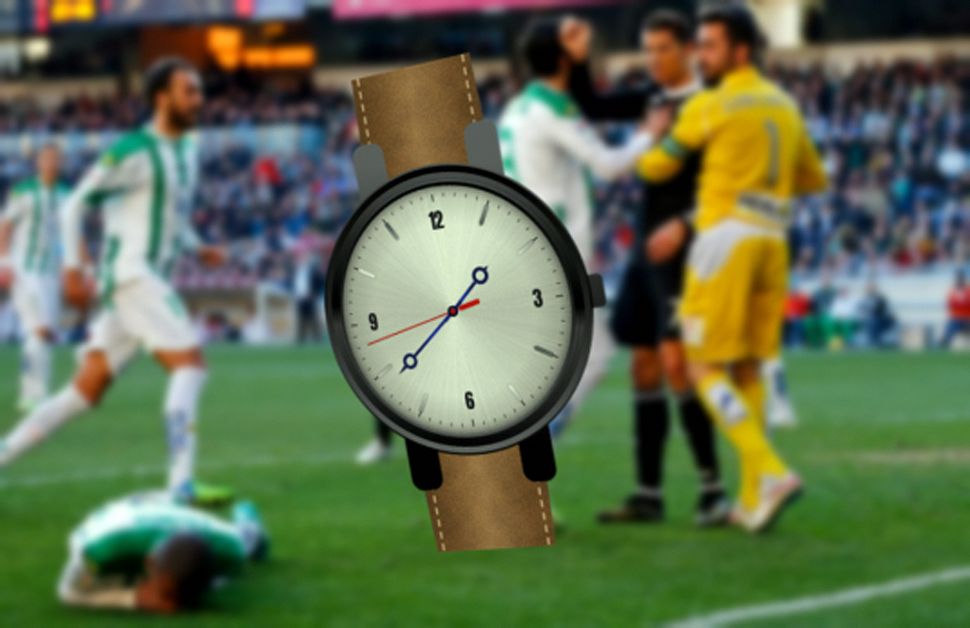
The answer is 1.38.43
